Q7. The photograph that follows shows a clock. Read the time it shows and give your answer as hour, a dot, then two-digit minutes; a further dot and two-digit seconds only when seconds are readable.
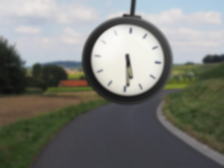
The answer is 5.29
